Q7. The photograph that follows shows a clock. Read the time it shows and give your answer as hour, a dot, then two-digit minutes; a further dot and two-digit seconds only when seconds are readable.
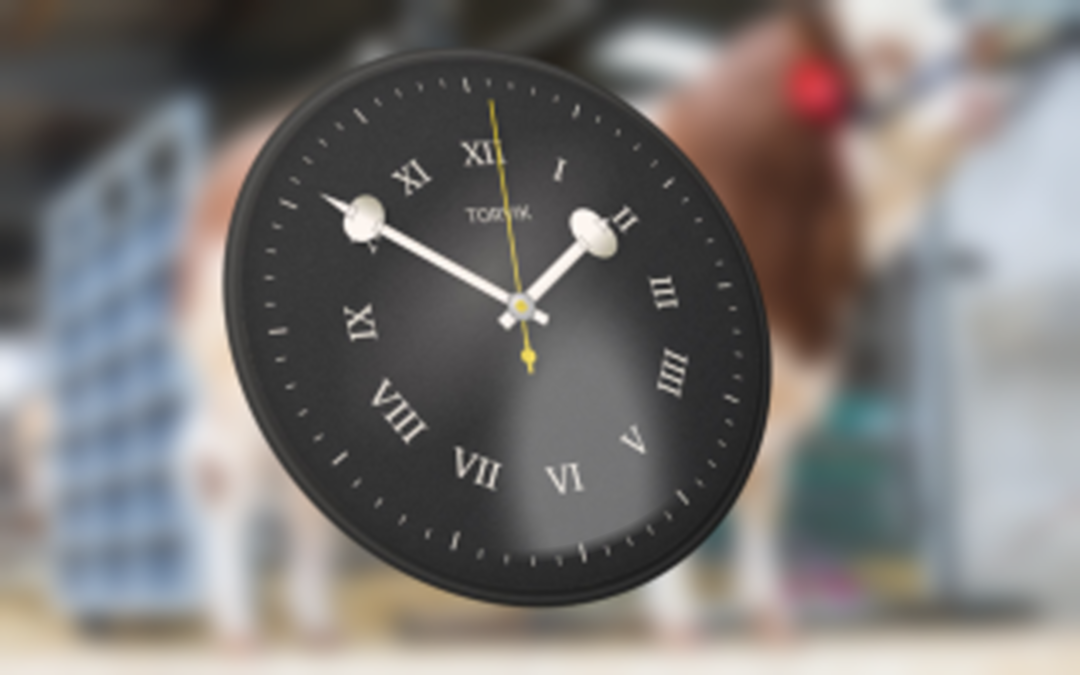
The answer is 1.51.01
